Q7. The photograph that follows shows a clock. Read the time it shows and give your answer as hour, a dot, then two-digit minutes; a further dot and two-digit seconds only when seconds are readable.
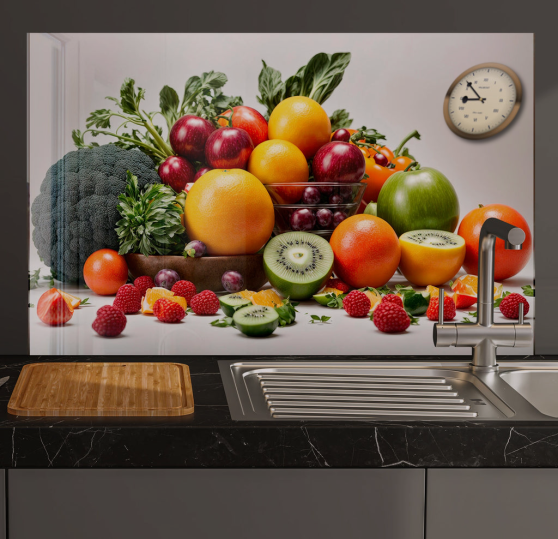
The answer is 8.52
